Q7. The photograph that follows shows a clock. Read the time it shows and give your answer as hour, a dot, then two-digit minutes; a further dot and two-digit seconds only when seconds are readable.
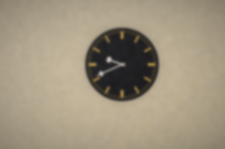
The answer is 9.41
